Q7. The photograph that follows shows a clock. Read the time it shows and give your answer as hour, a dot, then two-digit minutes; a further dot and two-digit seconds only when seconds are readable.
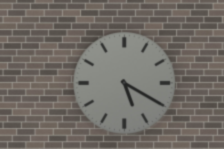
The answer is 5.20
